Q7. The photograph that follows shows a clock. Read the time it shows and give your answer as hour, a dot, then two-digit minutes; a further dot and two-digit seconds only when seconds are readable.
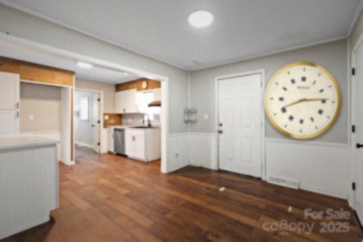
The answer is 8.14
